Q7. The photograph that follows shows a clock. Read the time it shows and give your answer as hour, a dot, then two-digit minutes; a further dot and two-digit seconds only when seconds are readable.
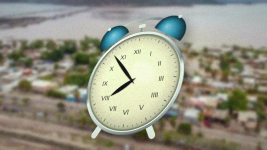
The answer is 7.53
